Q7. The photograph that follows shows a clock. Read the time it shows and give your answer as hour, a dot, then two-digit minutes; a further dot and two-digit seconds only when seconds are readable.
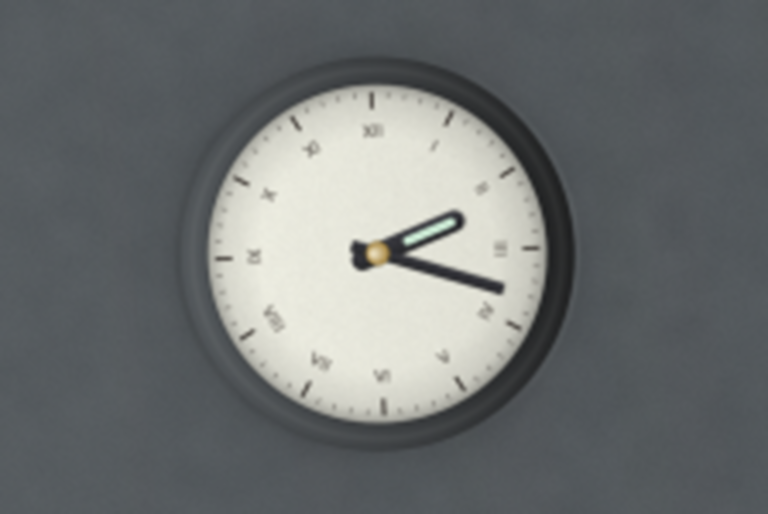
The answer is 2.18
